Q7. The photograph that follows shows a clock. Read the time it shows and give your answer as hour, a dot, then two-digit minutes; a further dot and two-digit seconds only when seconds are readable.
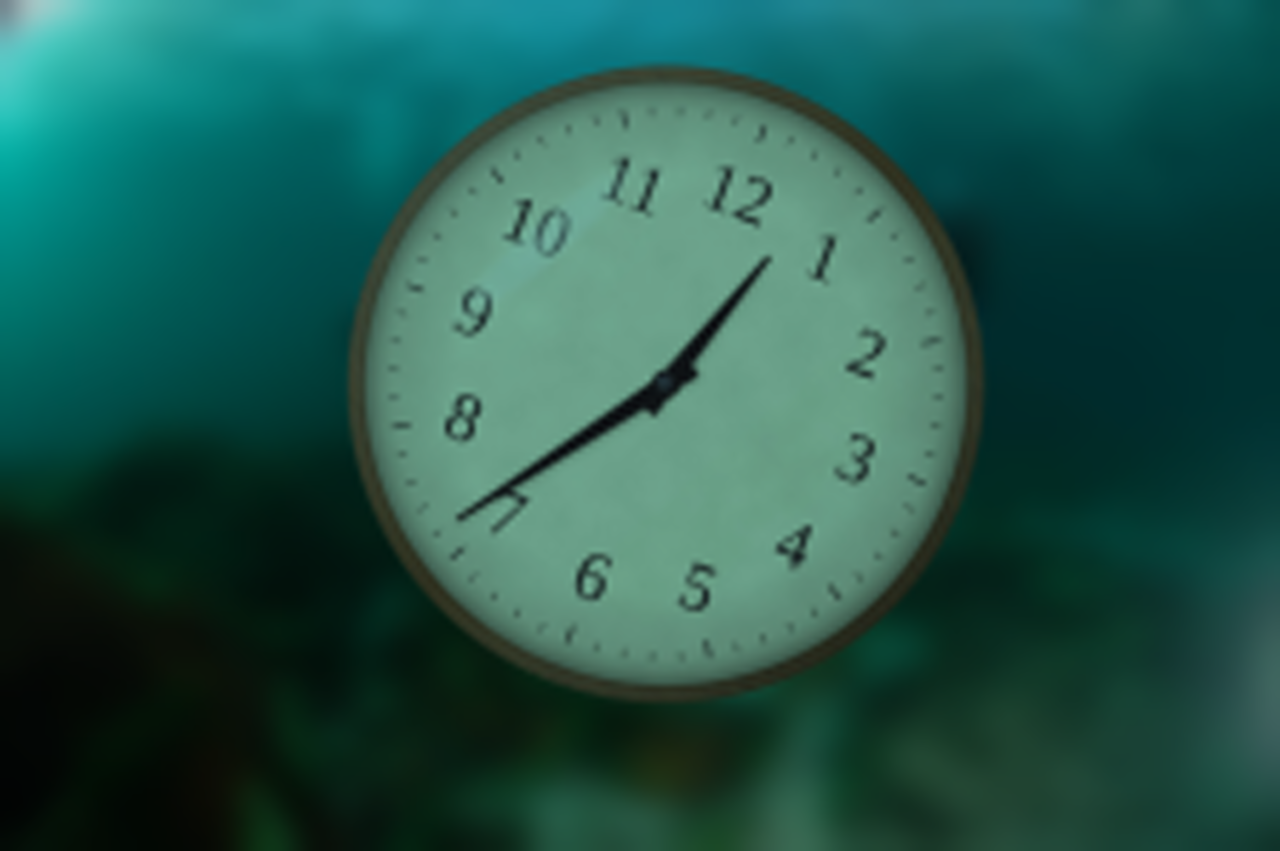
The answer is 12.36
